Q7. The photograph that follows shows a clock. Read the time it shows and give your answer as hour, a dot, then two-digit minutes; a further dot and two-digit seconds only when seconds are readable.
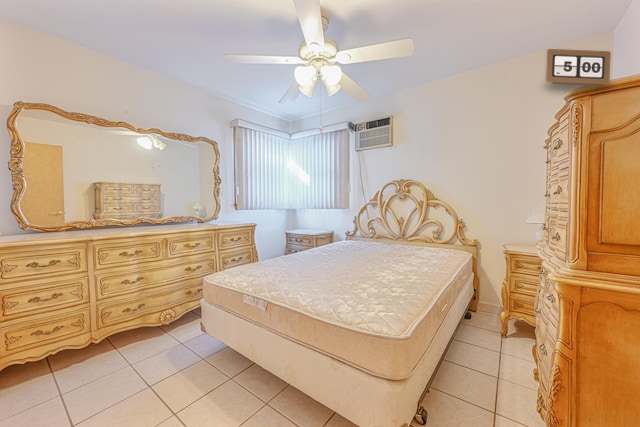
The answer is 5.00
